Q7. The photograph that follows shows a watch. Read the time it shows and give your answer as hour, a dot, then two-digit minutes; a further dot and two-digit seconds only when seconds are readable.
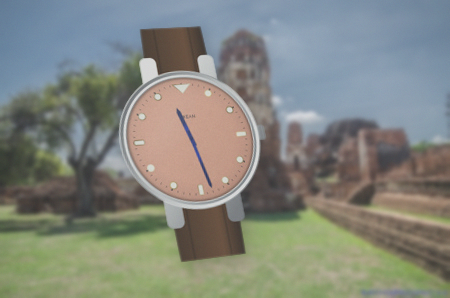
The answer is 11.28
